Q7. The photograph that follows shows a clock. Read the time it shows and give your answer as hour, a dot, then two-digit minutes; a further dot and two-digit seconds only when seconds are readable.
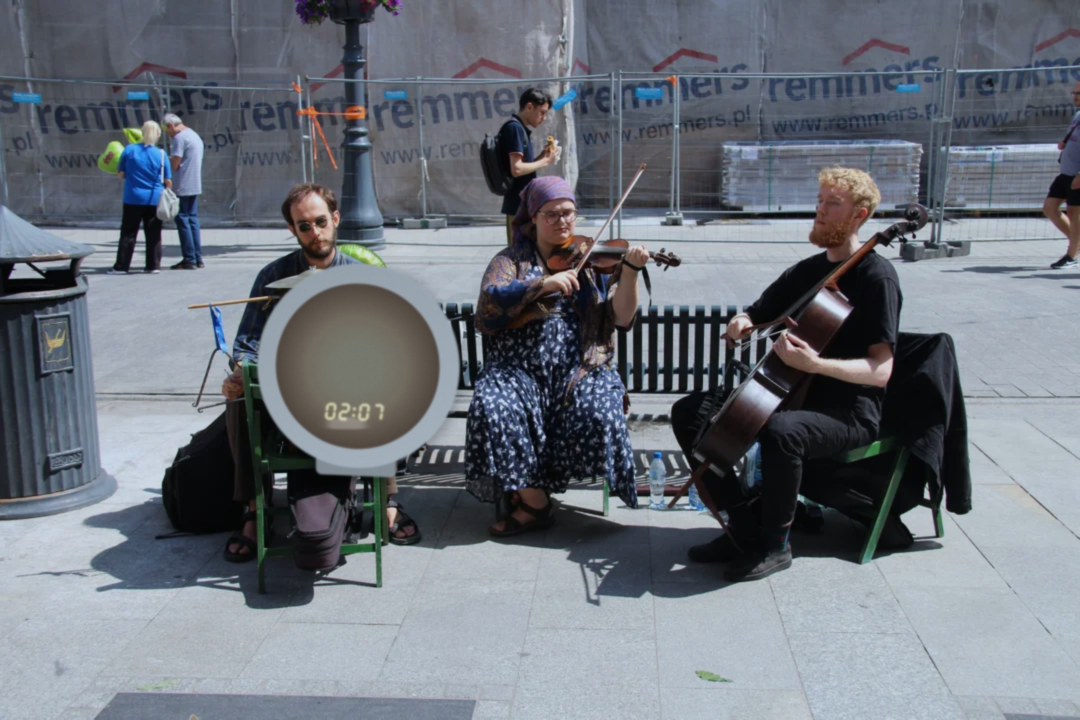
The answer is 2.07
